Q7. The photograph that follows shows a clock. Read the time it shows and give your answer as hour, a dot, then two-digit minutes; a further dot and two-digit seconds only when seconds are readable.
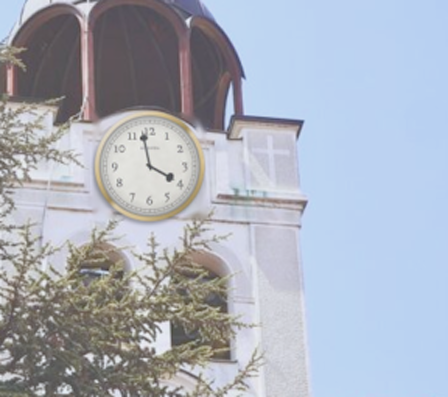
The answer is 3.58
